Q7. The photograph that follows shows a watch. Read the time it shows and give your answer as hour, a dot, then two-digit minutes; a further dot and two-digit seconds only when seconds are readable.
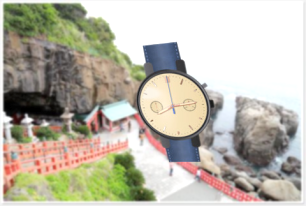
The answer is 8.14
